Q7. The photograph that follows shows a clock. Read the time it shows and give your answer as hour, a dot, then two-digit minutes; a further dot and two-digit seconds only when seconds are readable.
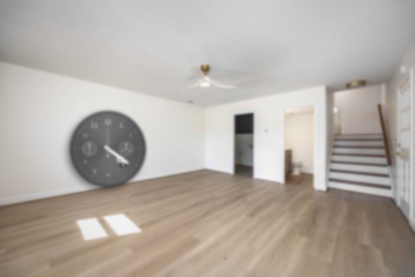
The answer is 4.21
